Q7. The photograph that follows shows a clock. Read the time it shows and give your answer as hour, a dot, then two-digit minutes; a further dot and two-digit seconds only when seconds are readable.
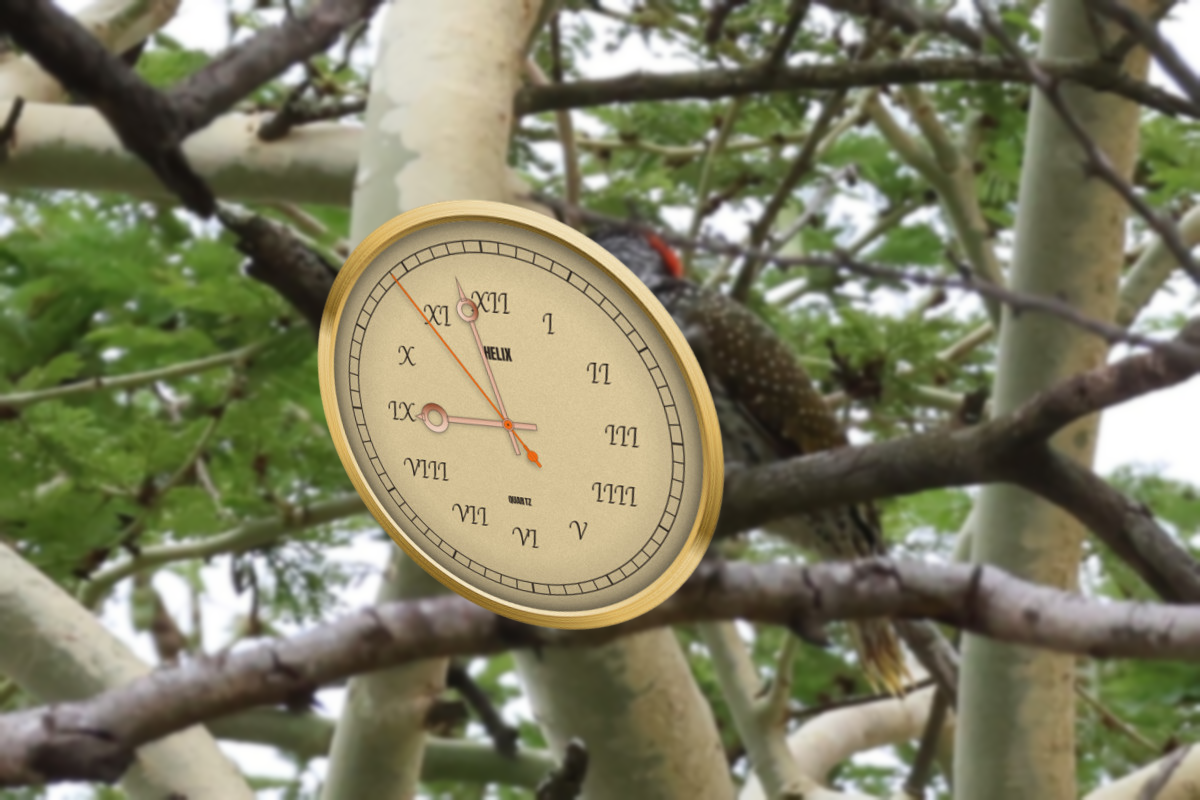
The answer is 8.57.54
